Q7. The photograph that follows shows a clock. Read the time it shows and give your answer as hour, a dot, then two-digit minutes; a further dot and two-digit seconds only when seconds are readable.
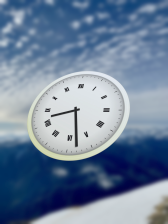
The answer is 8.28
